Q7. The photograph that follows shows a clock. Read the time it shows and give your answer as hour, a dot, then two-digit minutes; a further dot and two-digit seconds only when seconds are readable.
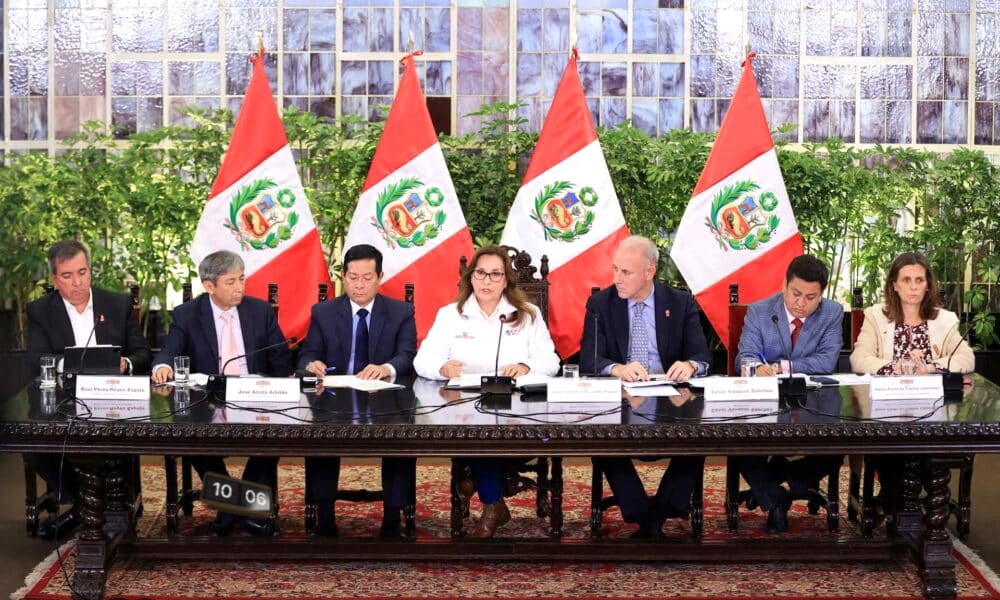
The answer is 10.06
